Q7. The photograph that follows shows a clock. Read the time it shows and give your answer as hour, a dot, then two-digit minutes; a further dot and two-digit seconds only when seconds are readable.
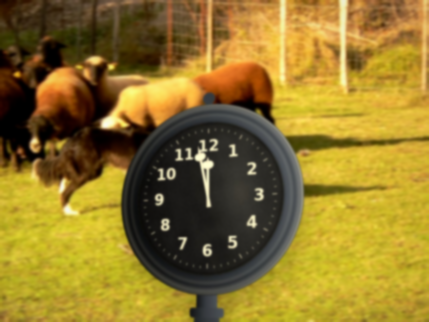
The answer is 11.58
